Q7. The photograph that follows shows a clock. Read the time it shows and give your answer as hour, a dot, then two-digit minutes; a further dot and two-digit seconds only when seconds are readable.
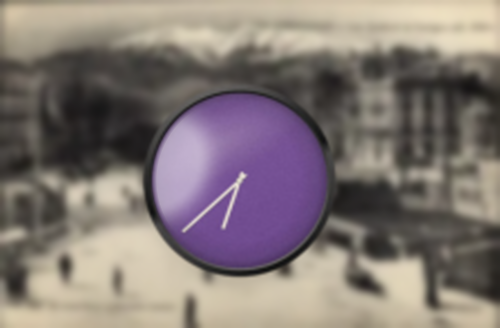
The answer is 6.38
